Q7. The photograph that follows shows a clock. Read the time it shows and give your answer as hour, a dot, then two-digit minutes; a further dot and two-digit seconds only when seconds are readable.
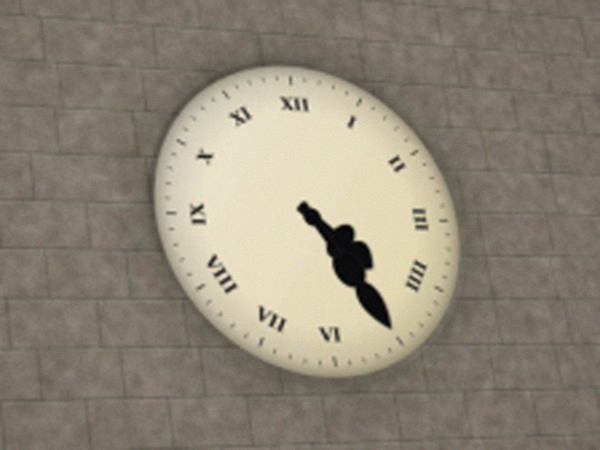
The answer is 4.25
